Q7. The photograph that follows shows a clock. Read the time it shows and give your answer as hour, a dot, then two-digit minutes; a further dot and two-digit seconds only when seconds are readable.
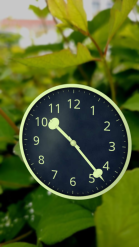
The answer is 10.23
